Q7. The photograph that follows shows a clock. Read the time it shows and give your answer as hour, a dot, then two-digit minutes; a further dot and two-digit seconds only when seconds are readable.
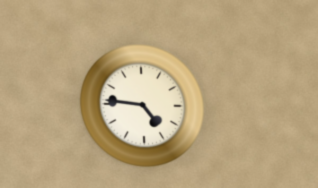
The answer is 4.46
